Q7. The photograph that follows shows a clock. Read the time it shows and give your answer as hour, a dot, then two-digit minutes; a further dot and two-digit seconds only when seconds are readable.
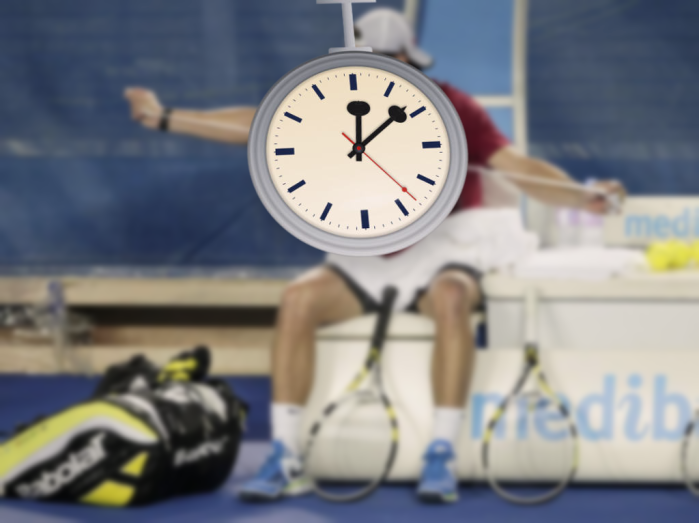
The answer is 12.08.23
